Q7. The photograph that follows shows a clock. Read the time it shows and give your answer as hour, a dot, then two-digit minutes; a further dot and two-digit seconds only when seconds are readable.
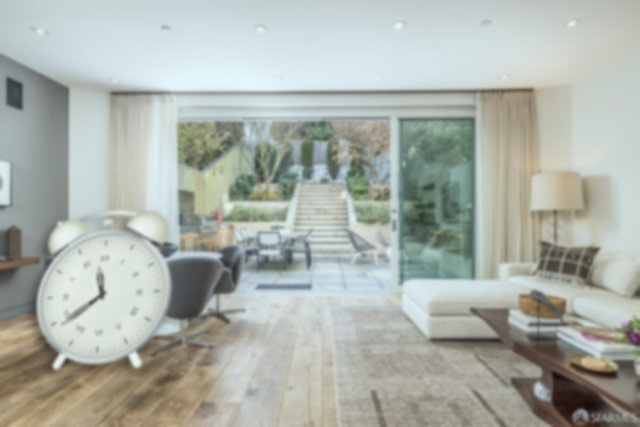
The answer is 11.39
